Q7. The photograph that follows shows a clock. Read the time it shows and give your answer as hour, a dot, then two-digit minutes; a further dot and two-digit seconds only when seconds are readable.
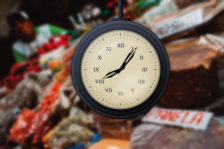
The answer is 8.06
